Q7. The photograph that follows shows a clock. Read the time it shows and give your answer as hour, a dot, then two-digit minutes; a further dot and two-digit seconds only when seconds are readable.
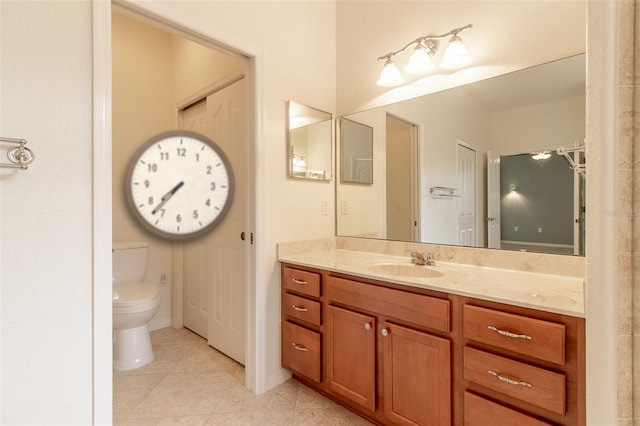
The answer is 7.37
